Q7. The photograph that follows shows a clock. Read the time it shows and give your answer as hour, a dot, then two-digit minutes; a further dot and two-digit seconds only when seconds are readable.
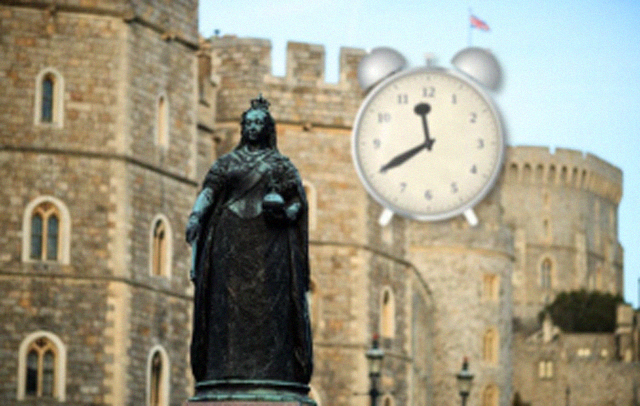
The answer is 11.40
